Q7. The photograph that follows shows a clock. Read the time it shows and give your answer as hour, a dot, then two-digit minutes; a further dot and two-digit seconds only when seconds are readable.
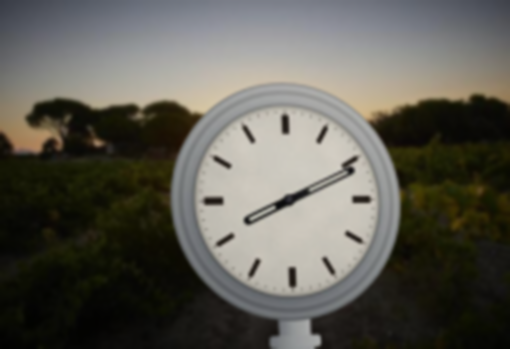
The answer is 8.11
